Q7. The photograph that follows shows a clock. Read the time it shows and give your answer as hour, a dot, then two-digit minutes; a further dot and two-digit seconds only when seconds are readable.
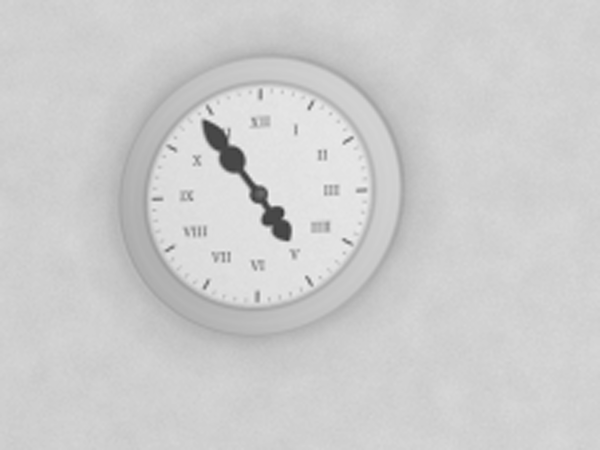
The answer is 4.54
